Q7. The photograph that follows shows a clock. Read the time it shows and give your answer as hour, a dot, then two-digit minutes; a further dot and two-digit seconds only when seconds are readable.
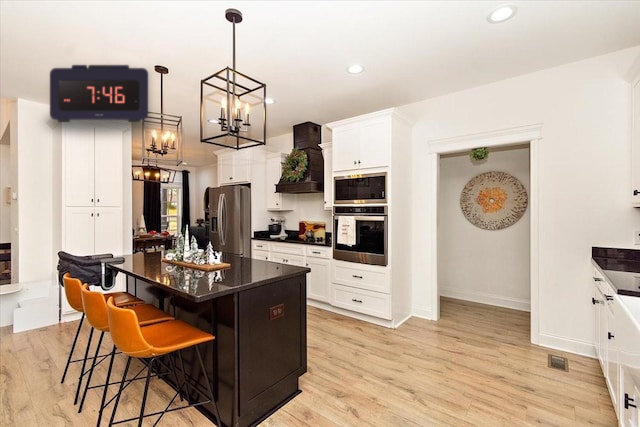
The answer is 7.46
